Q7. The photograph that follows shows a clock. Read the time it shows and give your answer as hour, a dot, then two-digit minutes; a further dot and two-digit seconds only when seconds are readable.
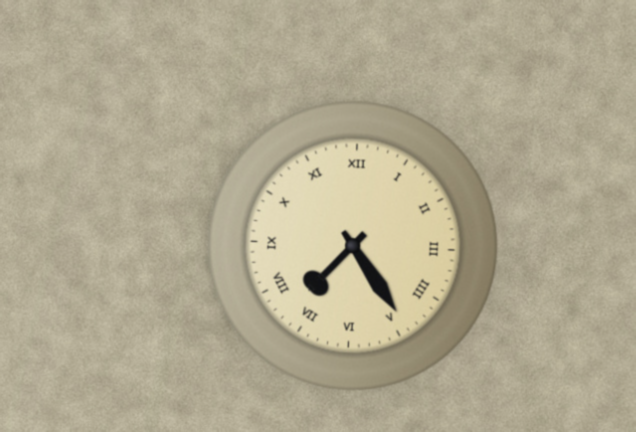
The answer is 7.24
